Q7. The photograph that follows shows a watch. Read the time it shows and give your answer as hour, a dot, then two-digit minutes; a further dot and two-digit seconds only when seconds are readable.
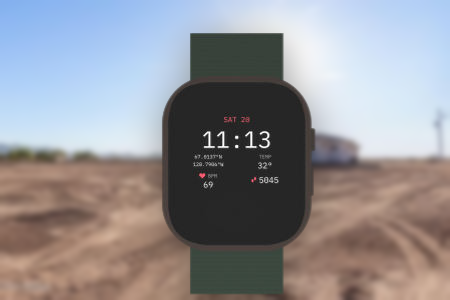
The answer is 11.13
